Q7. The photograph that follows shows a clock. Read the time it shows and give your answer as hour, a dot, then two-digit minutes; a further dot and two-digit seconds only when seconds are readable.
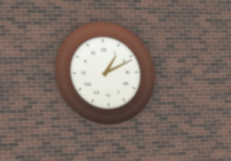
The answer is 1.11
